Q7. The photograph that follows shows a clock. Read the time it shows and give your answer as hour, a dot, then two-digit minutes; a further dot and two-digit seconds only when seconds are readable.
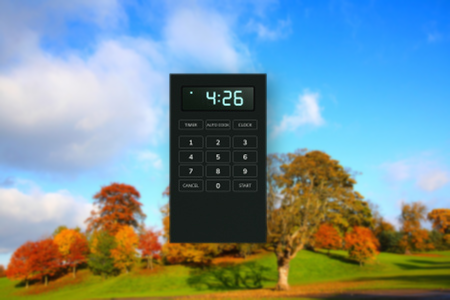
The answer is 4.26
